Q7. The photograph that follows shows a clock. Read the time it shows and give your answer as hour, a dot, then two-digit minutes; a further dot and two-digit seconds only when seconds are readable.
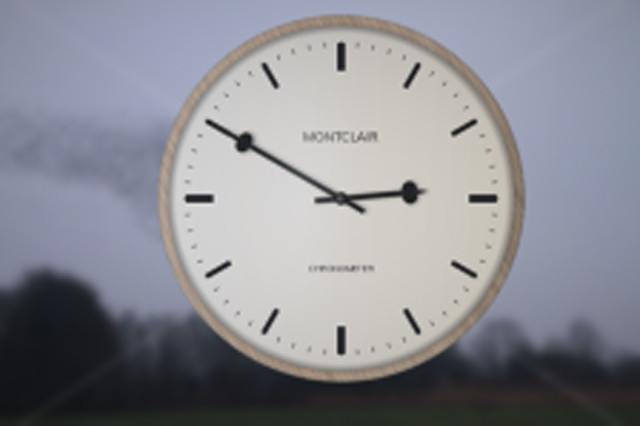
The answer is 2.50
